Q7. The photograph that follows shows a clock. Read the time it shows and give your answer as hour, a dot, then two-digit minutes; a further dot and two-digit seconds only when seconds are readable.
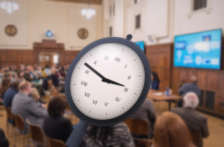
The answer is 2.47
